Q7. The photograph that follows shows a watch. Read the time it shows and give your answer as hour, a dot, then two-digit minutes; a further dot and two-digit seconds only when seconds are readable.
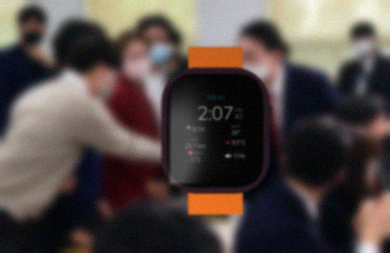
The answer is 2.07
